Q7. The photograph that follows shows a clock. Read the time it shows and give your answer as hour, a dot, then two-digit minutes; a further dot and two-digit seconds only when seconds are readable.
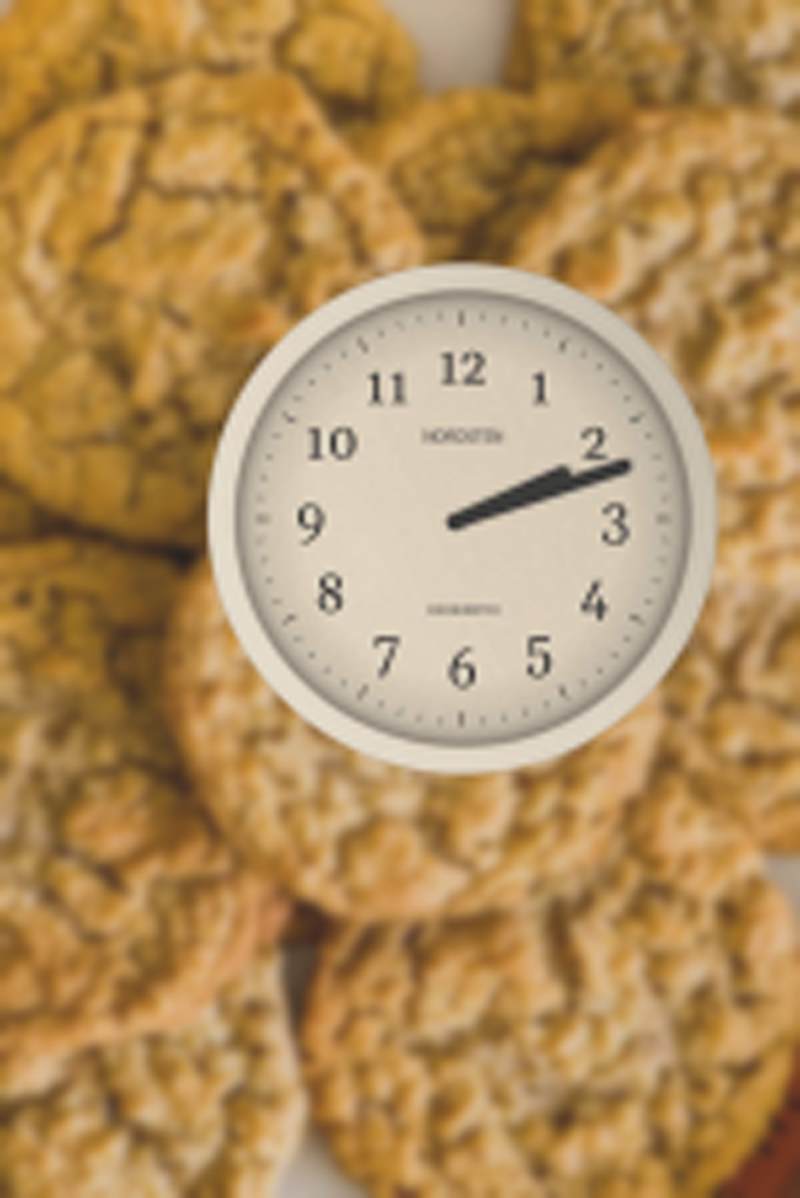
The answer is 2.12
